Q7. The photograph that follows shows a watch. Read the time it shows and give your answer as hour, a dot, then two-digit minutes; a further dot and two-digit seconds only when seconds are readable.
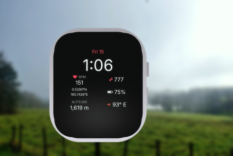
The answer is 1.06
